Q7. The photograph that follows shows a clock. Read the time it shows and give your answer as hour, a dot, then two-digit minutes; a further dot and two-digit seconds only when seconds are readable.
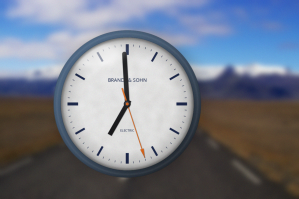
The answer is 6.59.27
